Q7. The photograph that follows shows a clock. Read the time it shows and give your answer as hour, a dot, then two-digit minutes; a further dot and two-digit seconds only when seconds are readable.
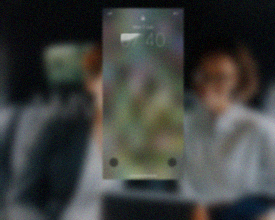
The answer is 7.40
